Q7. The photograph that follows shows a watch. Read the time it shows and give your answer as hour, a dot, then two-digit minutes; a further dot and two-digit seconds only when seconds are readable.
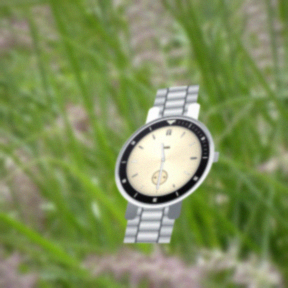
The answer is 11.30
